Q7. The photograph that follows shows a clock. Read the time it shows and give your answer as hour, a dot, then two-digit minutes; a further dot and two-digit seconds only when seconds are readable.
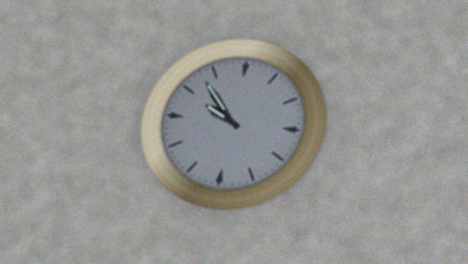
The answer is 9.53
